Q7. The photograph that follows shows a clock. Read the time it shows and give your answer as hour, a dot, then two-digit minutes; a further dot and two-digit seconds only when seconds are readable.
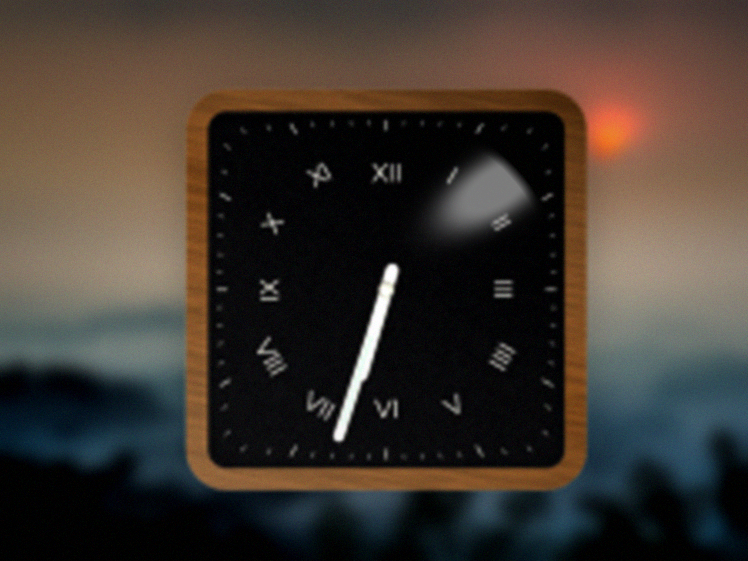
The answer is 6.33
